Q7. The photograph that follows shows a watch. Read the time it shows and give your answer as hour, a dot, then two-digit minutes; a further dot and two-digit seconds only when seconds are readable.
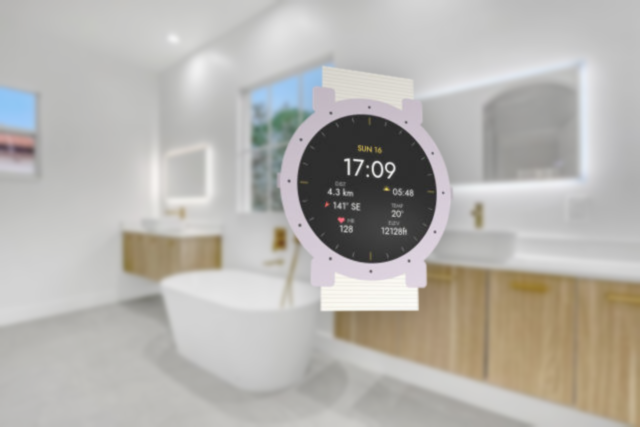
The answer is 17.09
